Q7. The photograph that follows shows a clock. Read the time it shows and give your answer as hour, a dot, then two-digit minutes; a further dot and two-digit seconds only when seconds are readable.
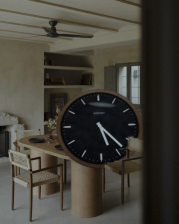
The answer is 5.23
